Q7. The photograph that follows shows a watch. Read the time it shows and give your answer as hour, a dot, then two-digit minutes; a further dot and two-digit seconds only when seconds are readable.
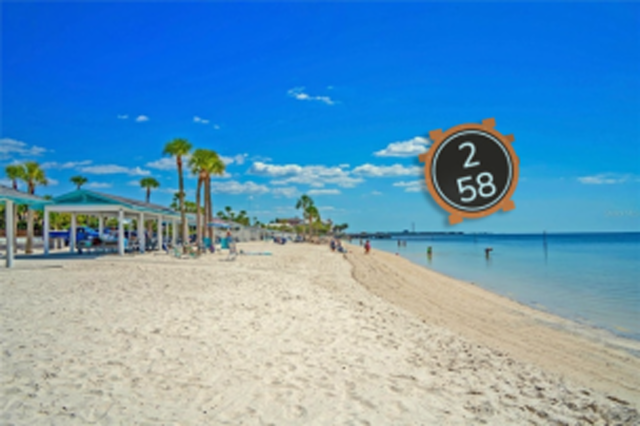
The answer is 2.58
